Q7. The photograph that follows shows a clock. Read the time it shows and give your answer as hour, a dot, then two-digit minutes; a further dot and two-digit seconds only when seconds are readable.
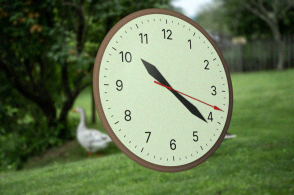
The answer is 10.21.18
